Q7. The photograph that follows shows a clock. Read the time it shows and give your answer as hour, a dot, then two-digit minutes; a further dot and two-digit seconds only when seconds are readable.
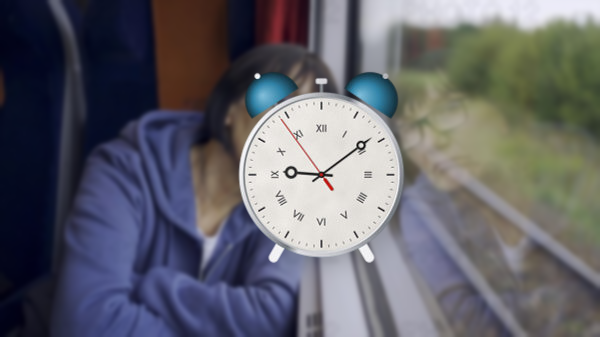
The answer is 9.08.54
